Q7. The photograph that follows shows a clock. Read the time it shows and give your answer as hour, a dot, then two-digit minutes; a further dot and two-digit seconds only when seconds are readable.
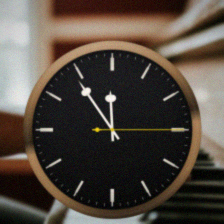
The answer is 11.54.15
